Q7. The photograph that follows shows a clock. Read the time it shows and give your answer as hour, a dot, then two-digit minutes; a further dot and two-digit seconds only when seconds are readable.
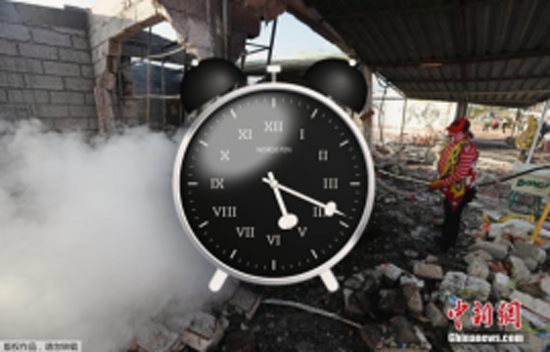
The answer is 5.19
